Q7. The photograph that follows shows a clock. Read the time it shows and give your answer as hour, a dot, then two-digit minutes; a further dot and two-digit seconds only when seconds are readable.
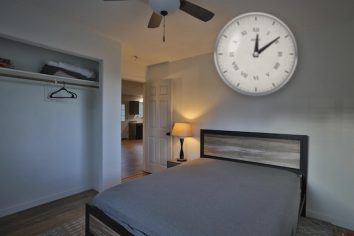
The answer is 12.09
